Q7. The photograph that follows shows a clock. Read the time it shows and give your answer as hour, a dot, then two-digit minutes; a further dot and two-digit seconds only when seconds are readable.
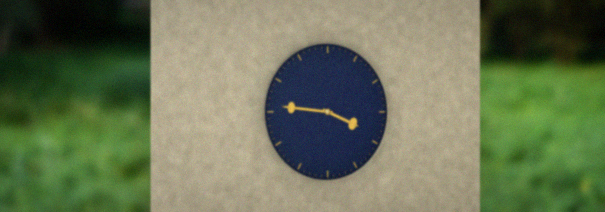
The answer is 3.46
